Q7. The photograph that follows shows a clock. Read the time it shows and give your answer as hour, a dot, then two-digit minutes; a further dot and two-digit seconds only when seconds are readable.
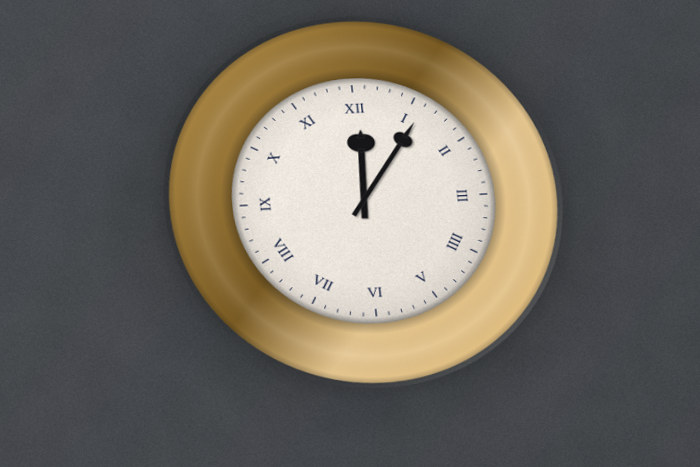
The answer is 12.06
